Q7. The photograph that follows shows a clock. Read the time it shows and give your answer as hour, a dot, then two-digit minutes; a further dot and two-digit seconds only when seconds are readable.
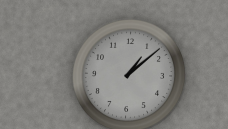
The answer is 1.08
